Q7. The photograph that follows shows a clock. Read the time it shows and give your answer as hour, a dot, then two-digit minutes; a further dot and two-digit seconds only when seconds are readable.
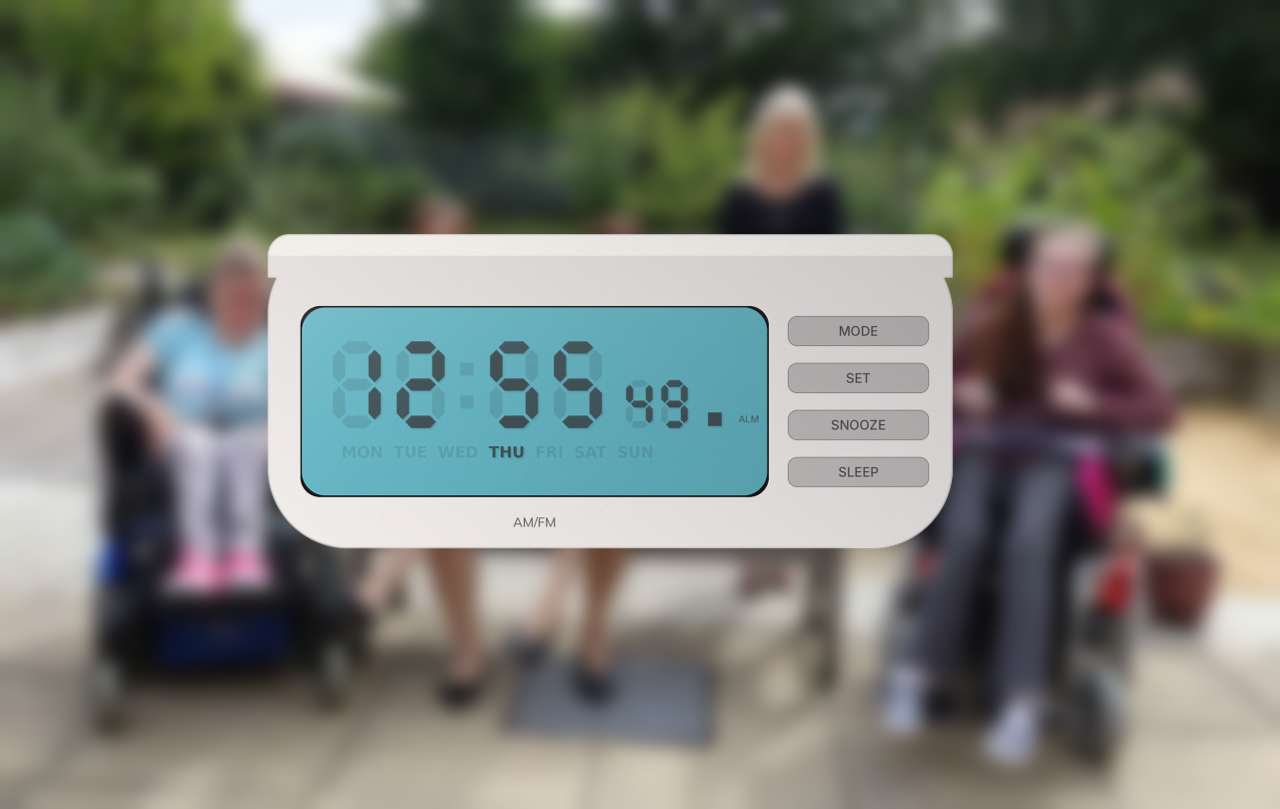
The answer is 12.55.49
